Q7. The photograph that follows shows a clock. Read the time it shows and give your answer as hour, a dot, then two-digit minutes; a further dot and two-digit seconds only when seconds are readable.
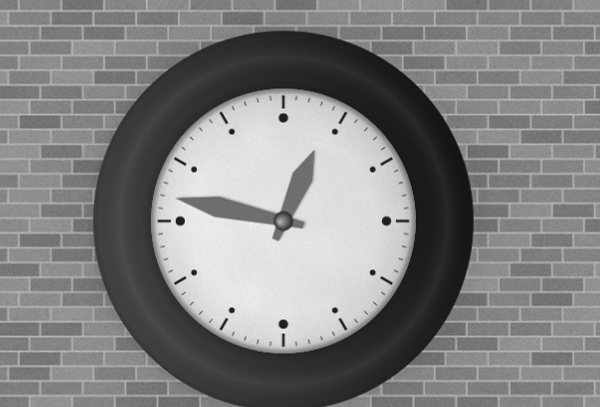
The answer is 12.47
